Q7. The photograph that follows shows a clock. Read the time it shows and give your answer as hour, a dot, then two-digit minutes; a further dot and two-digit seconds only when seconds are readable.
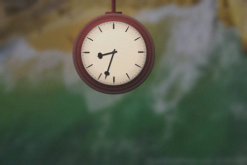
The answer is 8.33
